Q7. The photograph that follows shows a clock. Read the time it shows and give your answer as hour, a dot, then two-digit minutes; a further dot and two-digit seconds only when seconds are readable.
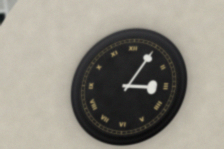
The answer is 3.05
